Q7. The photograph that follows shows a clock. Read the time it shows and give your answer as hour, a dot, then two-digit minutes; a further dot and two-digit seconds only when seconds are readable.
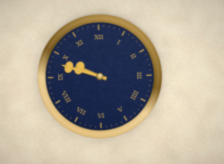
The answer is 9.48
